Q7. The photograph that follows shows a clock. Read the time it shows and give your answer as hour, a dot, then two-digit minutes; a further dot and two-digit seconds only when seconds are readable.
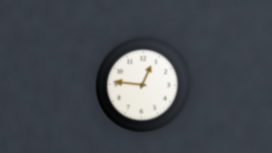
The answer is 12.46
